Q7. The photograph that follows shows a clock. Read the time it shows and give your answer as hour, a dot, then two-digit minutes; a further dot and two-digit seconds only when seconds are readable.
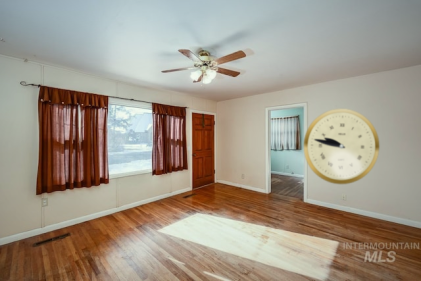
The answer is 9.47
